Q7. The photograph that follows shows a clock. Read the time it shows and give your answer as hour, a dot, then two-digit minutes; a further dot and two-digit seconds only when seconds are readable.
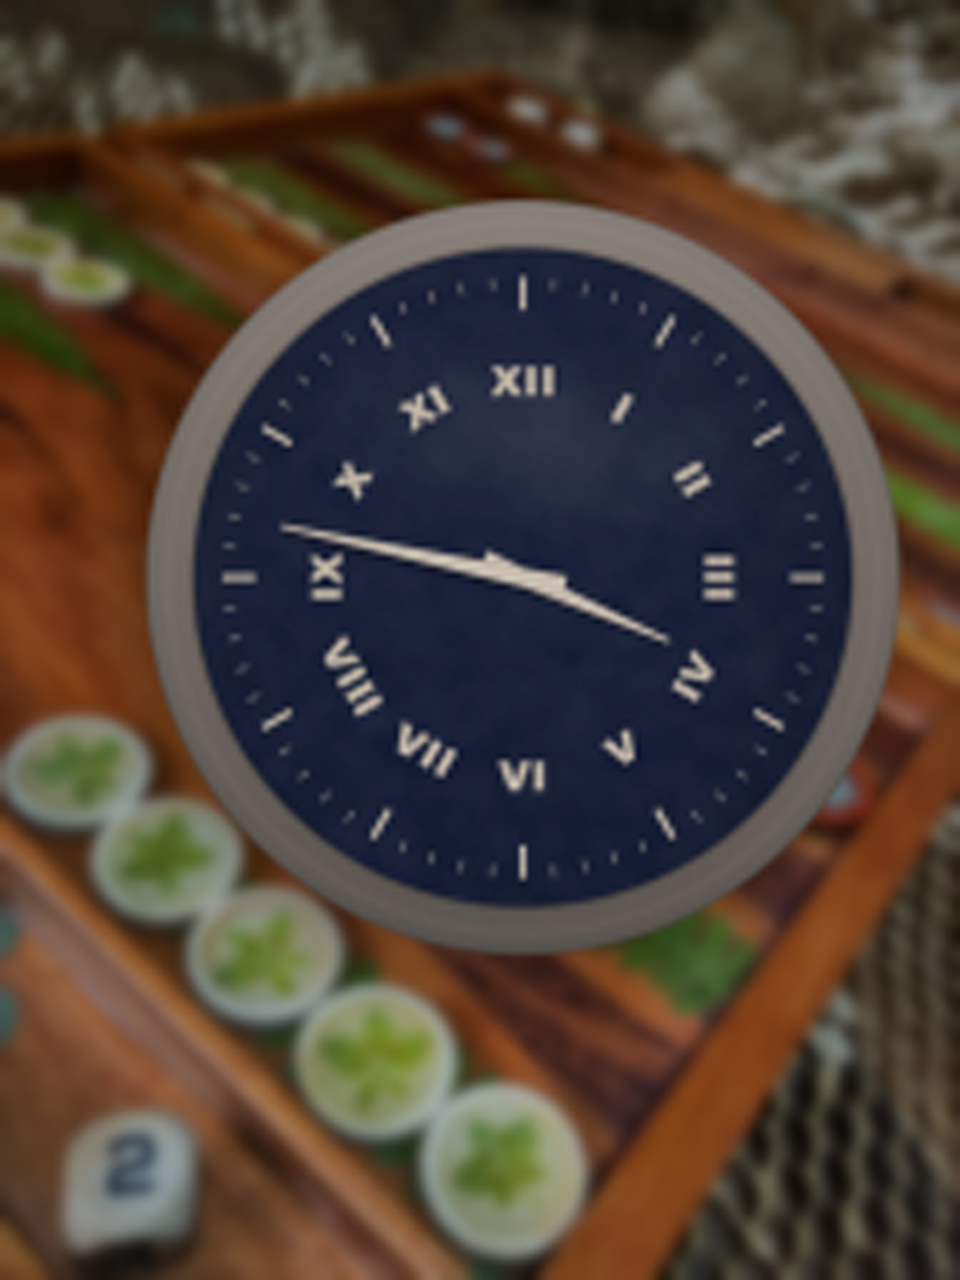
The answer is 3.47
